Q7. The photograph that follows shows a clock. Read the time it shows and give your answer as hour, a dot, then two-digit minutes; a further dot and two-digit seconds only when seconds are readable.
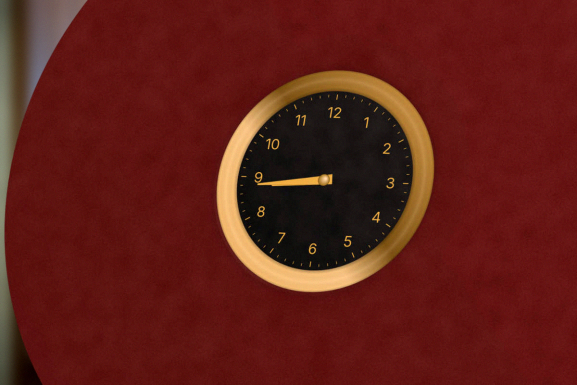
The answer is 8.44
